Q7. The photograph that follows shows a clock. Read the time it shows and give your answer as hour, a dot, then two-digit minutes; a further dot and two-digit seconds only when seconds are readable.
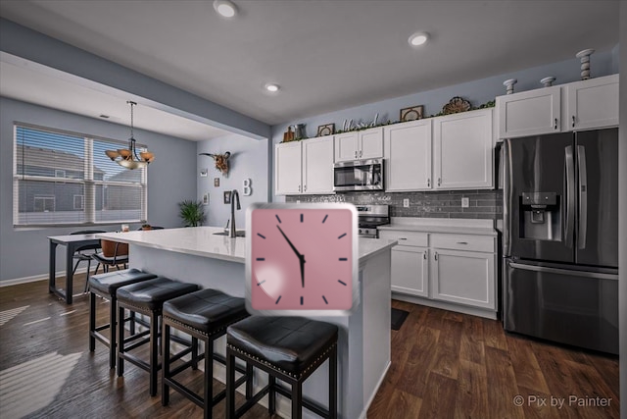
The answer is 5.54
